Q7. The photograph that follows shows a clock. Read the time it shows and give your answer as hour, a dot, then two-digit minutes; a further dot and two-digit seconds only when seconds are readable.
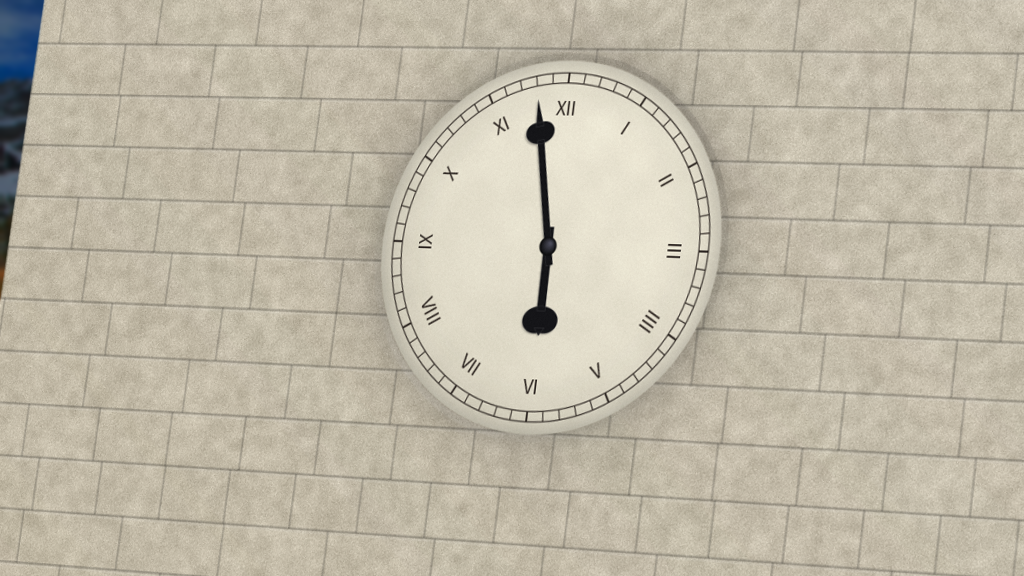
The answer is 5.58
